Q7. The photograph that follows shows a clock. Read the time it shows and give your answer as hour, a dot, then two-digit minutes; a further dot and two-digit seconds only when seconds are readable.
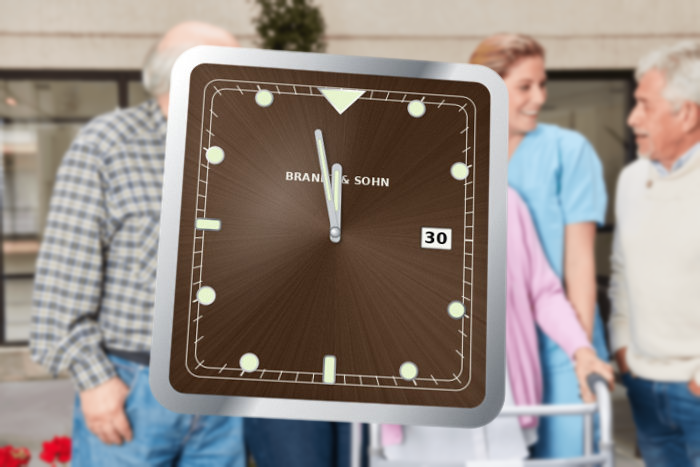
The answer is 11.58
